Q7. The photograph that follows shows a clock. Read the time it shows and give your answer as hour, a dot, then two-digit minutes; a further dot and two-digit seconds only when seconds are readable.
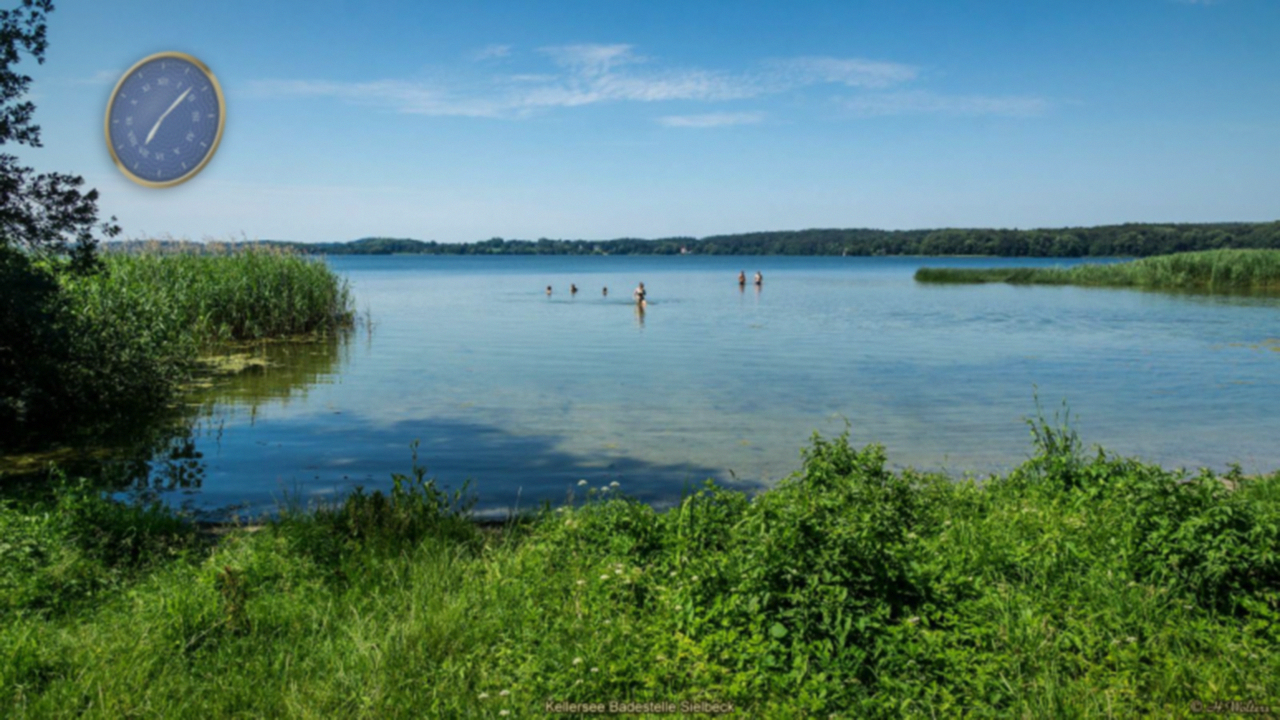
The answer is 7.08
